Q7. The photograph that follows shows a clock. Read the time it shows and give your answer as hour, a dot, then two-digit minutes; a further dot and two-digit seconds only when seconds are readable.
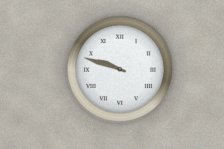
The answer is 9.48
